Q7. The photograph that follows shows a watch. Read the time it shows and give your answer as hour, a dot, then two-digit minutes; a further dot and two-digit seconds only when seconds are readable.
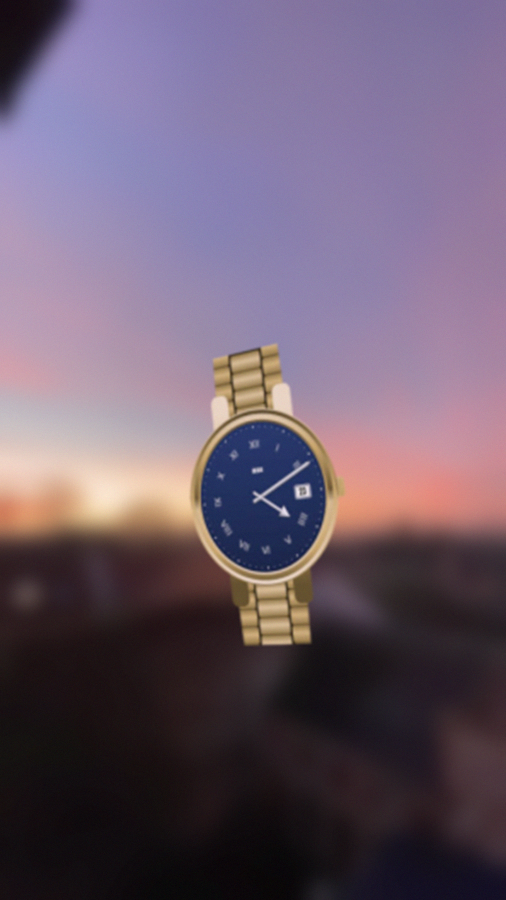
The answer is 4.11
